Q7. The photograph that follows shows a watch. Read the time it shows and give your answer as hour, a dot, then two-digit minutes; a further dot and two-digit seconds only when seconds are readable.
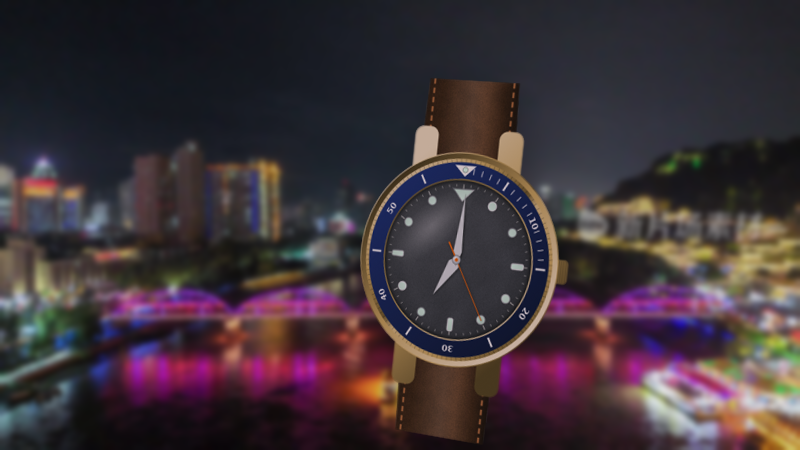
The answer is 7.00.25
